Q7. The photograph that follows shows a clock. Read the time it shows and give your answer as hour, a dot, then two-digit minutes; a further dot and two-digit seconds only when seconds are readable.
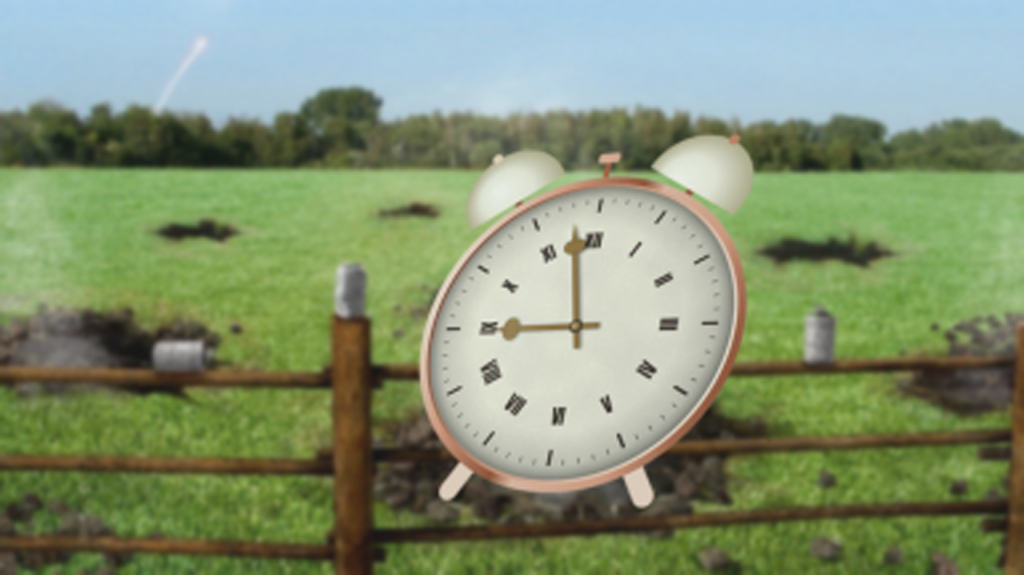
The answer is 8.58
